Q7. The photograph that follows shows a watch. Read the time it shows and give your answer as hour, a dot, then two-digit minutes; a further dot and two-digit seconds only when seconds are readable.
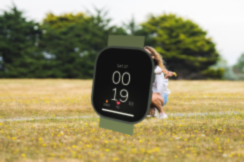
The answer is 0.19
